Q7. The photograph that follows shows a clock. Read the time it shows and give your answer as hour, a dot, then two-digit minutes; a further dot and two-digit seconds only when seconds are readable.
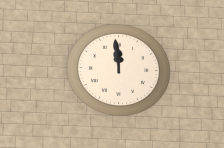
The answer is 11.59
